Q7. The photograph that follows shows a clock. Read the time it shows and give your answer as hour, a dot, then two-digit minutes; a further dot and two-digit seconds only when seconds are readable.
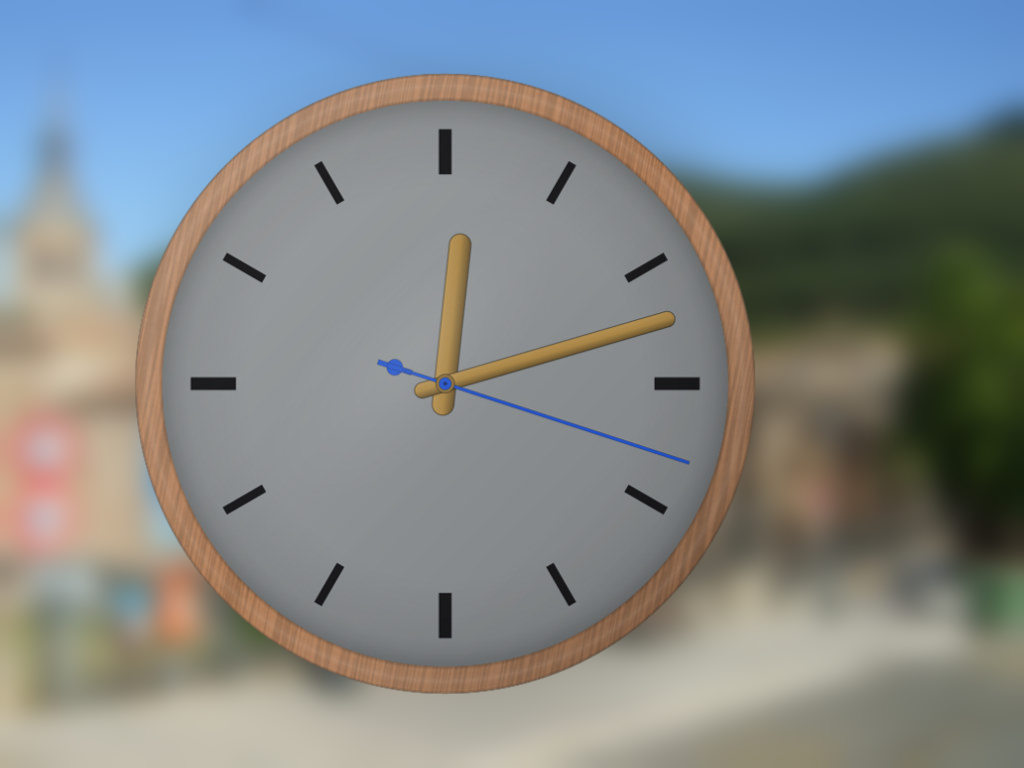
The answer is 12.12.18
